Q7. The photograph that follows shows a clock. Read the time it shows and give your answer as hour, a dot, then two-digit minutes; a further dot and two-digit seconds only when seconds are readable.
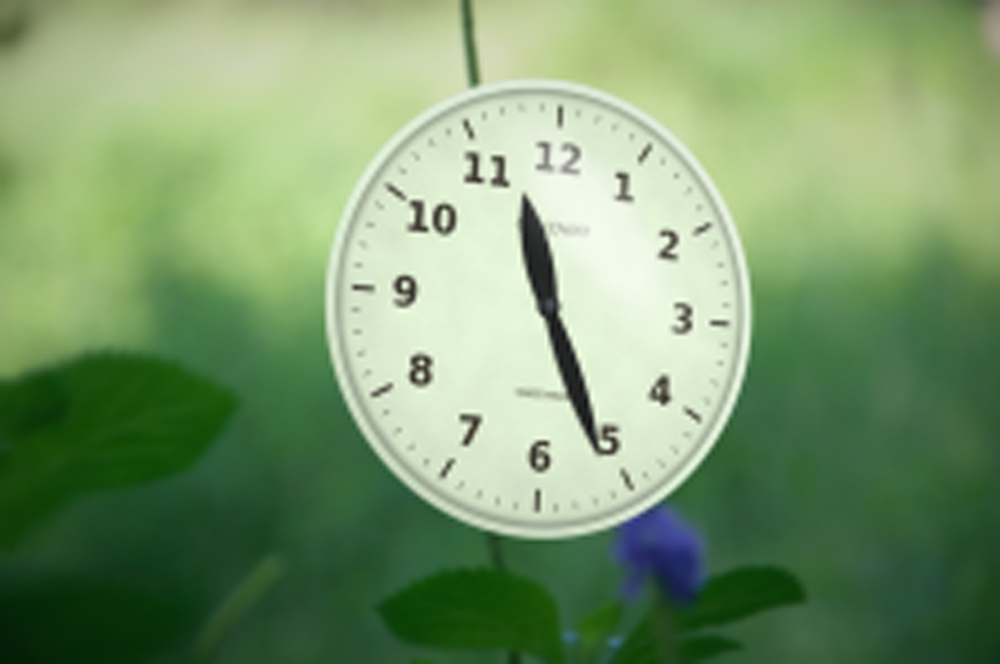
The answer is 11.26
